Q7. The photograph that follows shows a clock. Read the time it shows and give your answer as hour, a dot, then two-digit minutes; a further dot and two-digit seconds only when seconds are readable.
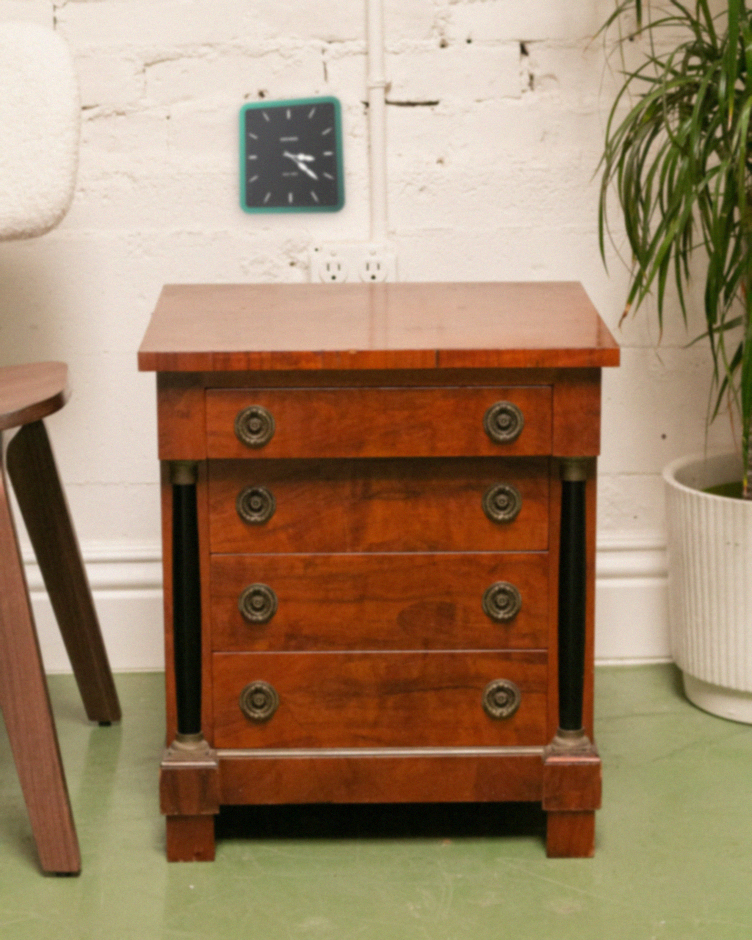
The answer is 3.22
